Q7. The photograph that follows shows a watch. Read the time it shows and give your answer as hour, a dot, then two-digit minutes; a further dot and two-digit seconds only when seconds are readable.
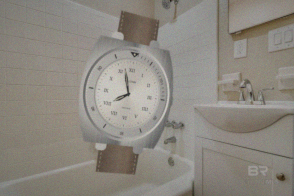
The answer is 7.57
